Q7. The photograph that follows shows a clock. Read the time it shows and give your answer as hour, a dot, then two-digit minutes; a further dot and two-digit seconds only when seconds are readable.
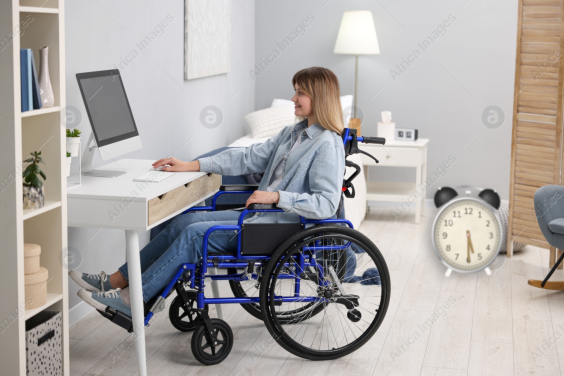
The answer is 5.30
